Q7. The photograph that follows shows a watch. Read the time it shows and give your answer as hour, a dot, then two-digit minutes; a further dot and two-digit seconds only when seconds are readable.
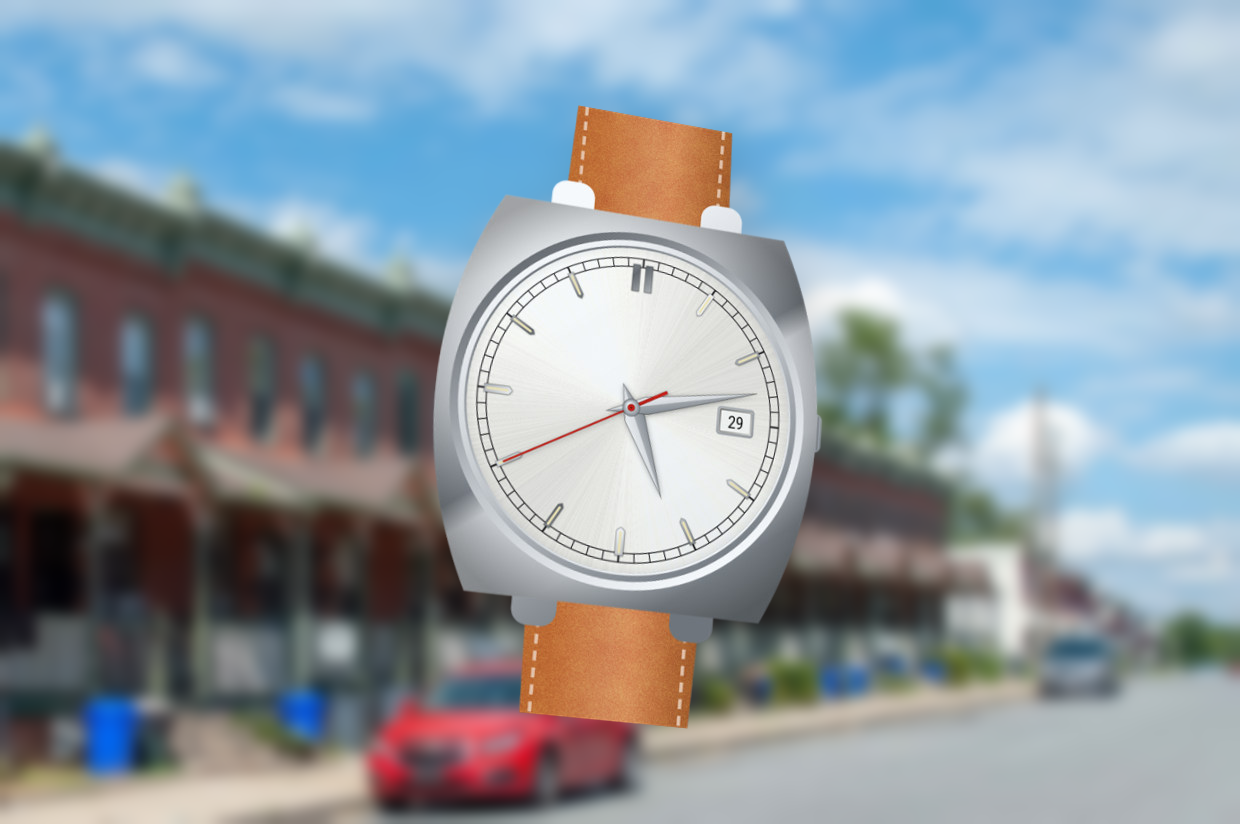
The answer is 5.12.40
